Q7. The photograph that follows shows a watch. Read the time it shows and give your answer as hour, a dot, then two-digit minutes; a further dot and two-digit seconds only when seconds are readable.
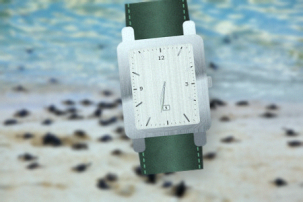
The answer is 6.32
